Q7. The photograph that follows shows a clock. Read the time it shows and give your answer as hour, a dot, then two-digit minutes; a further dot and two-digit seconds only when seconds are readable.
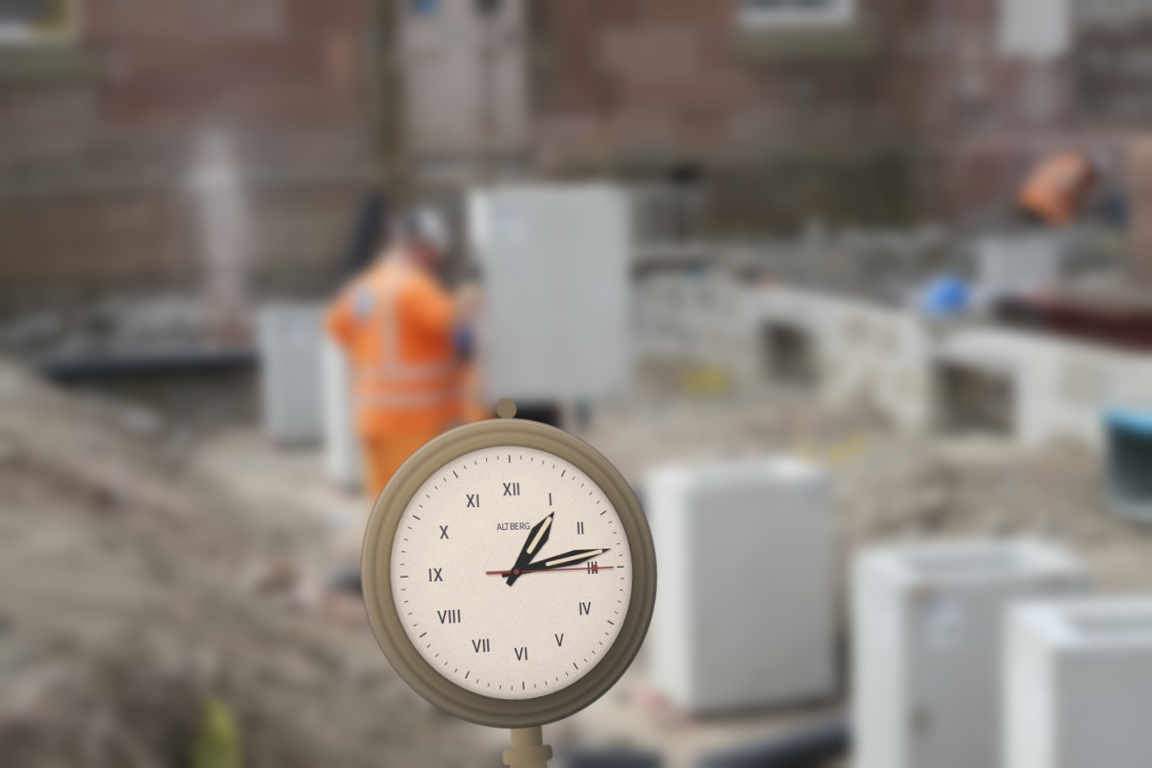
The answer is 1.13.15
